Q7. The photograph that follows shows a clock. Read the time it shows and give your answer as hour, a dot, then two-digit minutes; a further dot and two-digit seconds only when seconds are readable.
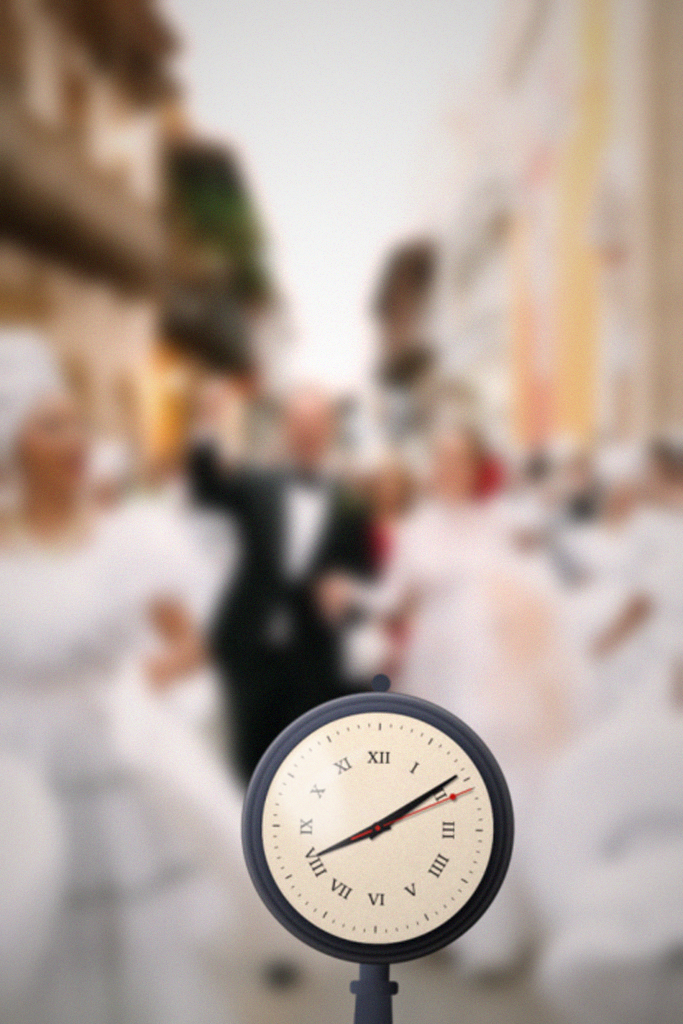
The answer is 8.09.11
